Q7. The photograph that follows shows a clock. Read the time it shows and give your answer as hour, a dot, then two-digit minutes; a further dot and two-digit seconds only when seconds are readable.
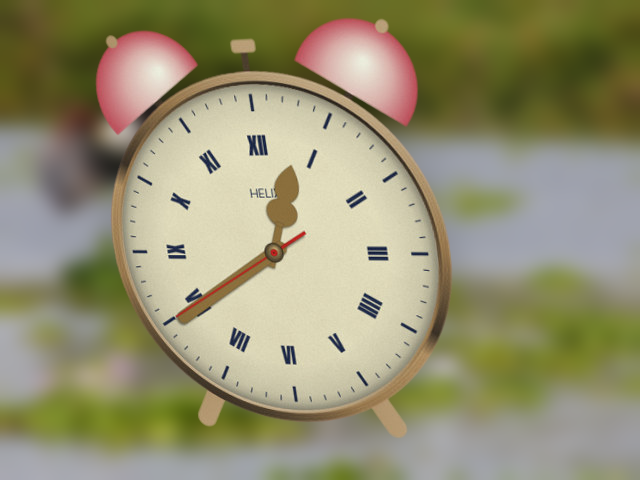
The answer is 12.39.40
